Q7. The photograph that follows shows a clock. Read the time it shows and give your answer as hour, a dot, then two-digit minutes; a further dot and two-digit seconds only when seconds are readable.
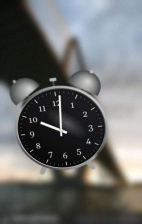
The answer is 10.01
